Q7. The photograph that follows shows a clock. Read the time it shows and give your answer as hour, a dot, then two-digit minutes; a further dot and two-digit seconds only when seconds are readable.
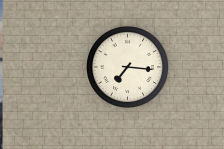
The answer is 7.16
